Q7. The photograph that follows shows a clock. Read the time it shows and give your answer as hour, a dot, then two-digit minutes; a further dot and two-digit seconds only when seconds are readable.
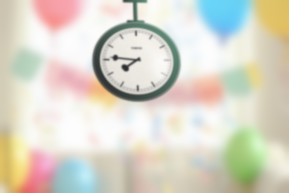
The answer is 7.46
